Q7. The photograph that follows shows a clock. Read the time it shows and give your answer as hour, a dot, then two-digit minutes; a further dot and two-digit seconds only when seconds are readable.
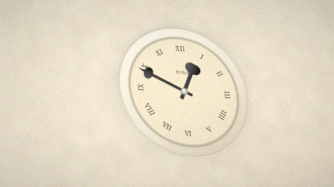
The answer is 12.49
